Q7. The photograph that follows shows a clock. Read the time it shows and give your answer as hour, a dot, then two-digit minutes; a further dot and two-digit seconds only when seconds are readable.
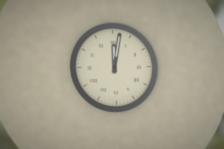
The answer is 12.02
